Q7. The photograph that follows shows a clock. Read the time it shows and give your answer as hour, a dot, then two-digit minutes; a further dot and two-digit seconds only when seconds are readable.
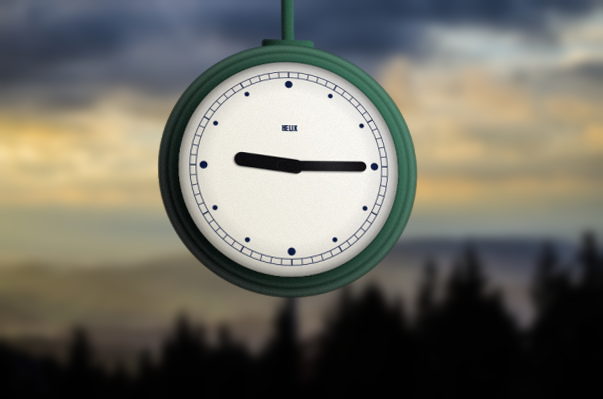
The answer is 9.15
